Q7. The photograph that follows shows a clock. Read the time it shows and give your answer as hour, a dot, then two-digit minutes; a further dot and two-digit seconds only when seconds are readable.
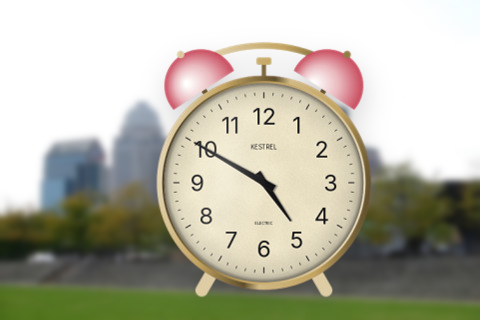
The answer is 4.50
